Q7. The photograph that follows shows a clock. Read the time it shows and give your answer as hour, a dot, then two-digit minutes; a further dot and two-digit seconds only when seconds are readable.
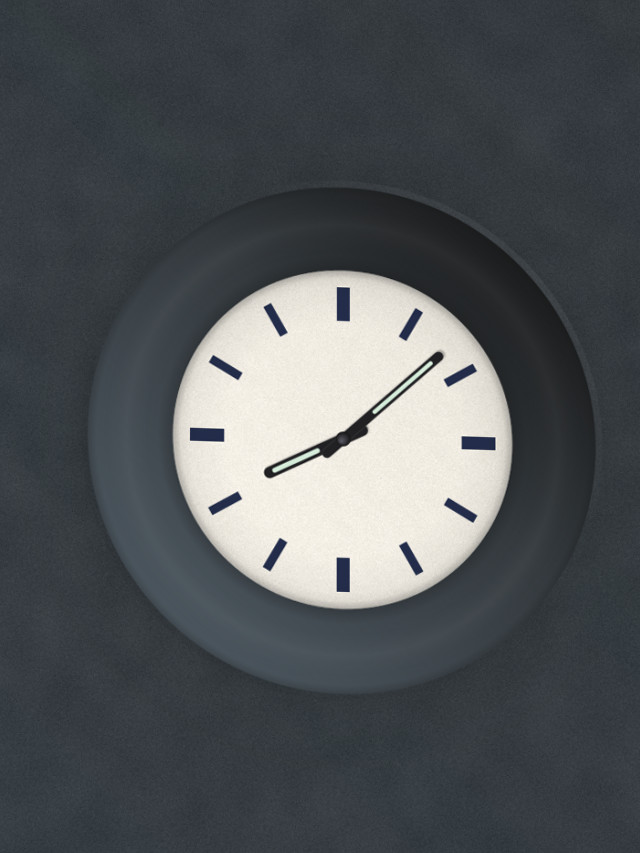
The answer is 8.08
